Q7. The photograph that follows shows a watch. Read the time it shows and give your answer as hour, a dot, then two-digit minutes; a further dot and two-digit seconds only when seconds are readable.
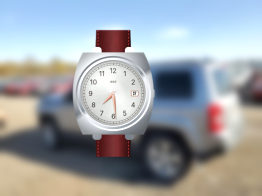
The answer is 7.29
